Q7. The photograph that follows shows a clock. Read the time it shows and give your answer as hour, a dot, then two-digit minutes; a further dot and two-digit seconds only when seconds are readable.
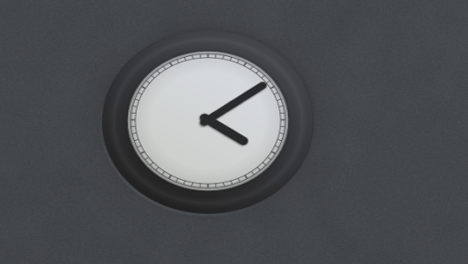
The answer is 4.09
